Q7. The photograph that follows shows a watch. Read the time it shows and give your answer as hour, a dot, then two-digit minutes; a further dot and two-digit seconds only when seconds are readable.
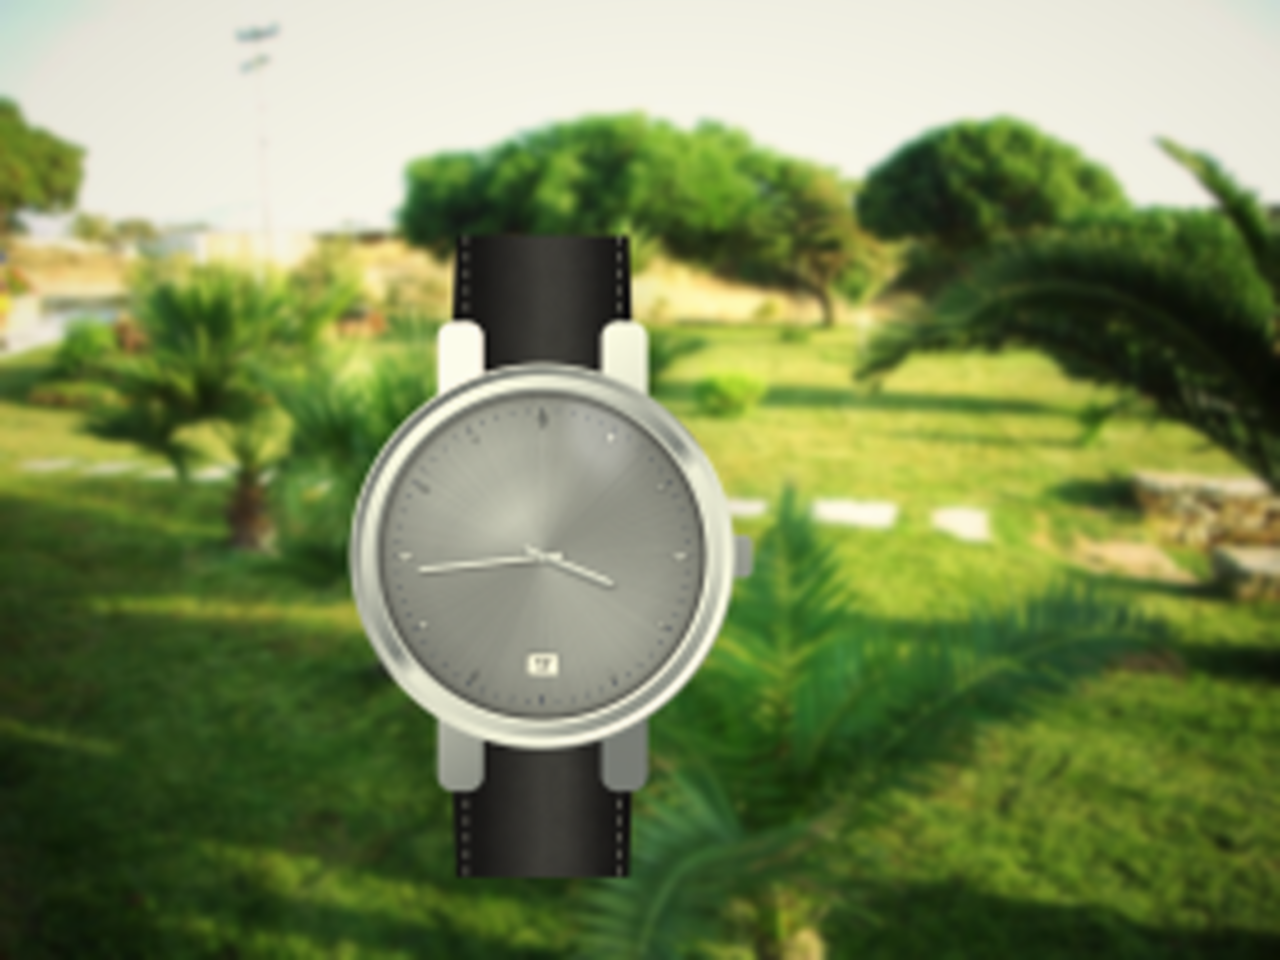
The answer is 3.44
